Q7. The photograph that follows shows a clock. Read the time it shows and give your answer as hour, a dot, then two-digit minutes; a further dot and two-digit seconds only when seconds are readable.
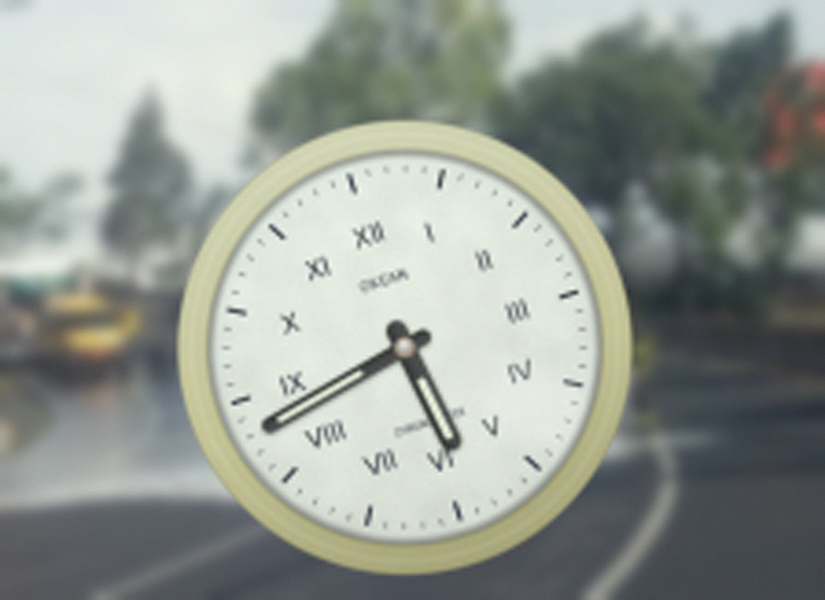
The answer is 5.43
